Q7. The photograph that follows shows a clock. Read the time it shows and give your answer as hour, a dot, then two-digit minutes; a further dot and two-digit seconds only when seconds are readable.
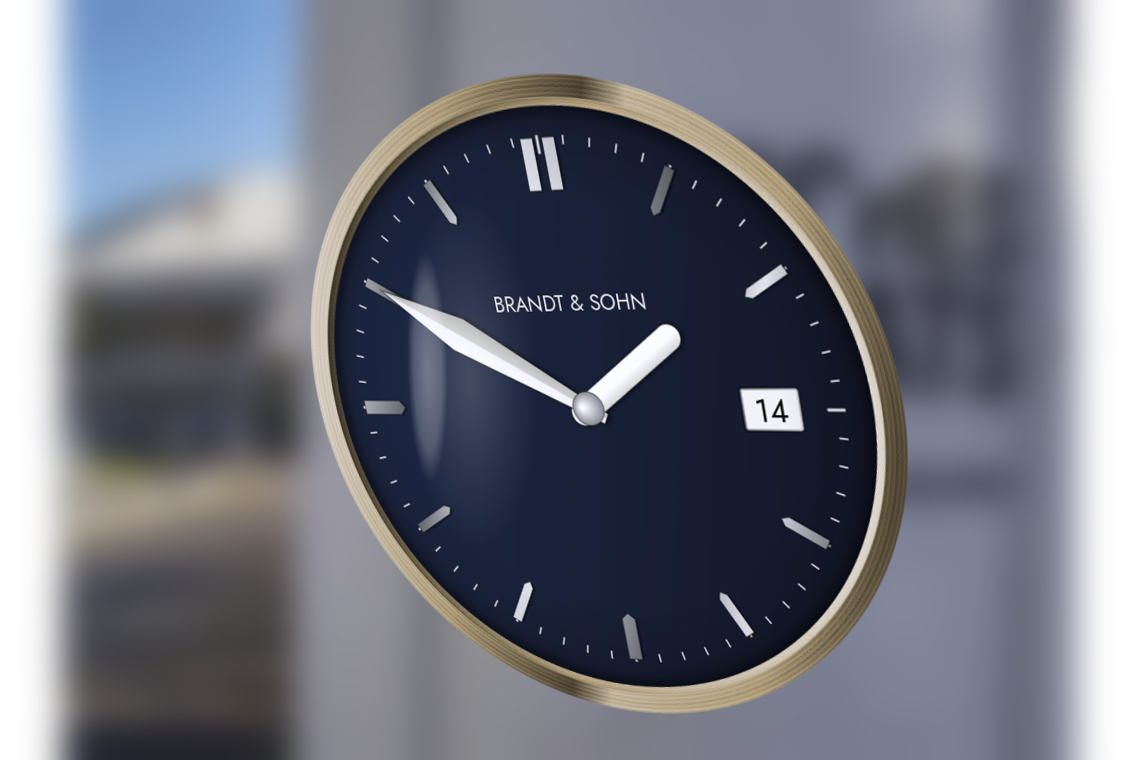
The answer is 1.50
